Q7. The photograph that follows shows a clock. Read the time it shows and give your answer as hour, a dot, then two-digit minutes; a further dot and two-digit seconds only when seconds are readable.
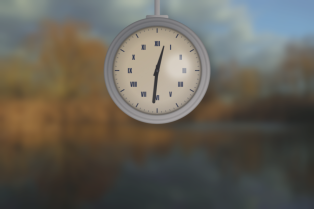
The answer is 12.31
